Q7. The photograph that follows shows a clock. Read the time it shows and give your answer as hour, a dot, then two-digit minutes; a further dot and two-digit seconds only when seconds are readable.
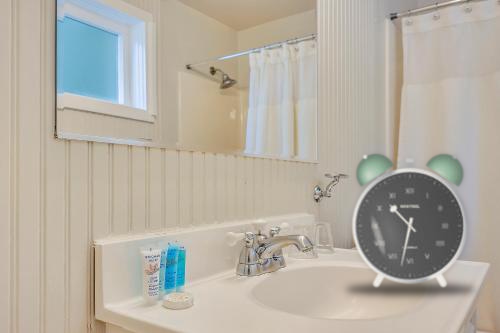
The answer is 10.32
